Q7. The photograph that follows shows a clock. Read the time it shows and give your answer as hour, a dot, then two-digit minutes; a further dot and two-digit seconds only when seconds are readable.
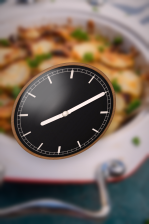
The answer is 8.10
